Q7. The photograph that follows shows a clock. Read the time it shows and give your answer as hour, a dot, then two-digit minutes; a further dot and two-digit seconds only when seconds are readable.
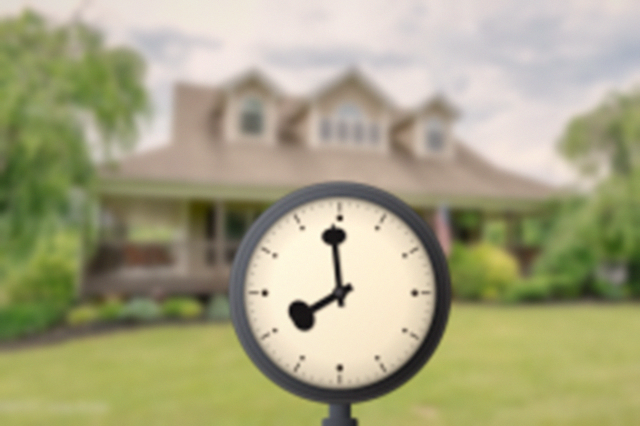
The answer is 7.59
